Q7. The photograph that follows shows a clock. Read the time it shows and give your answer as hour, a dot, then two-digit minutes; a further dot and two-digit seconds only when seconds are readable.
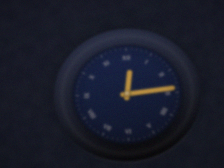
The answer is 12.14
